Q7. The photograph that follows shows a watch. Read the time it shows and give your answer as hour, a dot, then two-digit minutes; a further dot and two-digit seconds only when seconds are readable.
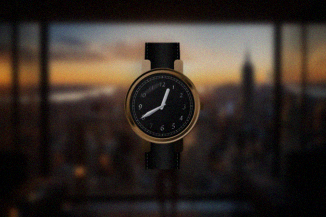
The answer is 12.40
